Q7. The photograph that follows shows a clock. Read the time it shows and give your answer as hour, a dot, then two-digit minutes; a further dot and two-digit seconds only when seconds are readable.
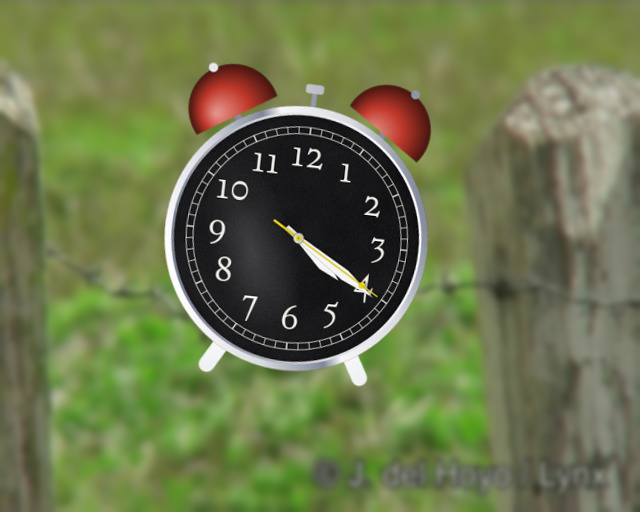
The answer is 4.20.20
